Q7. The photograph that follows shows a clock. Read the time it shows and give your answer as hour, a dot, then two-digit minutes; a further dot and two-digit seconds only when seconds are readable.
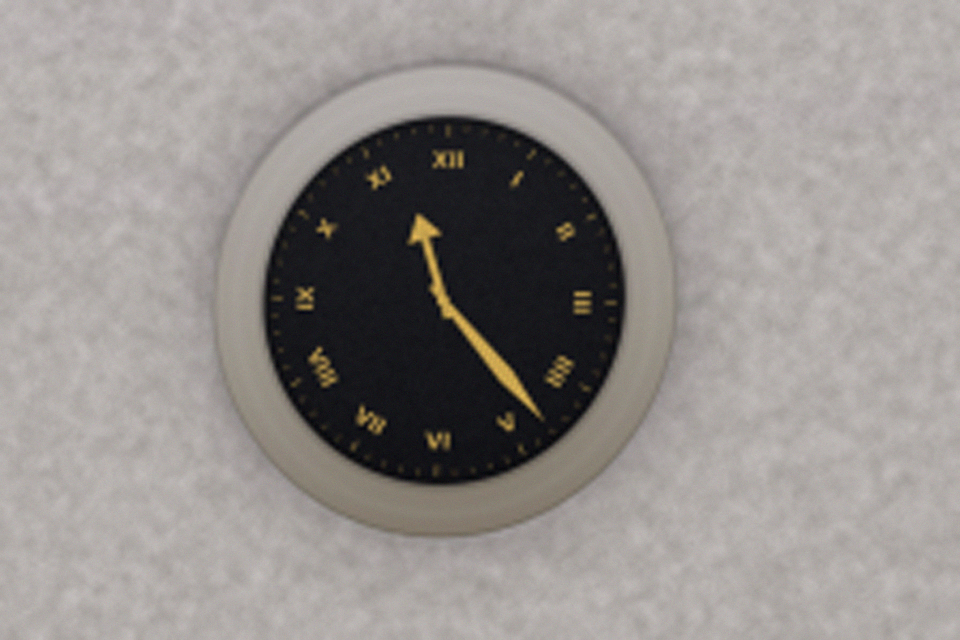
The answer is 11.23
